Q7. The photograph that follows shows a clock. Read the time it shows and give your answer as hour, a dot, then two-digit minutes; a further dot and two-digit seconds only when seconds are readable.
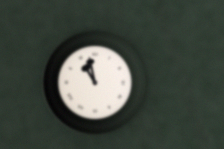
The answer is 10.58
